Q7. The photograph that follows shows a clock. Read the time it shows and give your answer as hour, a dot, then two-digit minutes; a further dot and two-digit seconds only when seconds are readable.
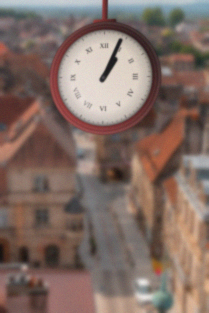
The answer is 1.04
